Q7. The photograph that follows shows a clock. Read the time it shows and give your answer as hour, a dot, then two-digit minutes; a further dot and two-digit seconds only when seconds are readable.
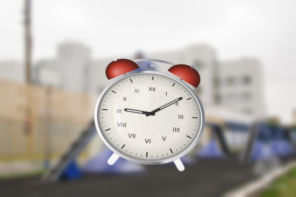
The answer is 9.09
